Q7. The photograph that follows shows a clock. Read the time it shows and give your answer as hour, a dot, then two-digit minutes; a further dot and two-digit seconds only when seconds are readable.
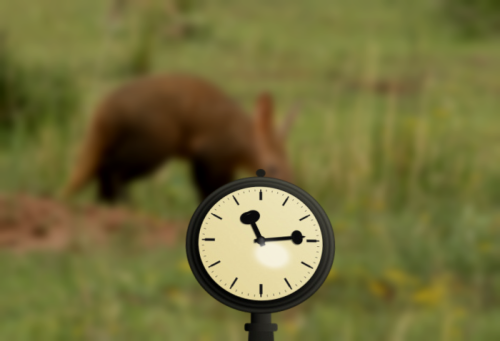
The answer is 11.14
